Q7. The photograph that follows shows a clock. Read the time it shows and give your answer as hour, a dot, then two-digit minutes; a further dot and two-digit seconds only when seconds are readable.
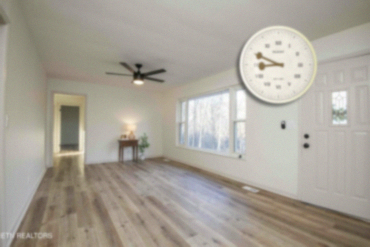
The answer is 8.49
